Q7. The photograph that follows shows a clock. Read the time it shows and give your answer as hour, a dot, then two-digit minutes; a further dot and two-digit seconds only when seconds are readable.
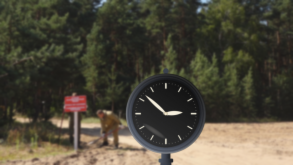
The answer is 2.52
